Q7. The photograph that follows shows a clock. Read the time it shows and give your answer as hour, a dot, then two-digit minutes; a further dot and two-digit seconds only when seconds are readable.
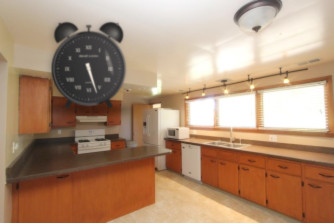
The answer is 5.27
